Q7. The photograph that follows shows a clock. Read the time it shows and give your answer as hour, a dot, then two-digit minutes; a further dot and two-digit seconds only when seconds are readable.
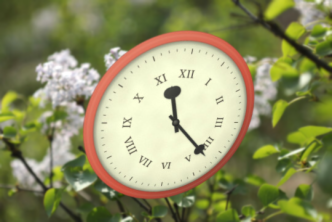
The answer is 11.22
